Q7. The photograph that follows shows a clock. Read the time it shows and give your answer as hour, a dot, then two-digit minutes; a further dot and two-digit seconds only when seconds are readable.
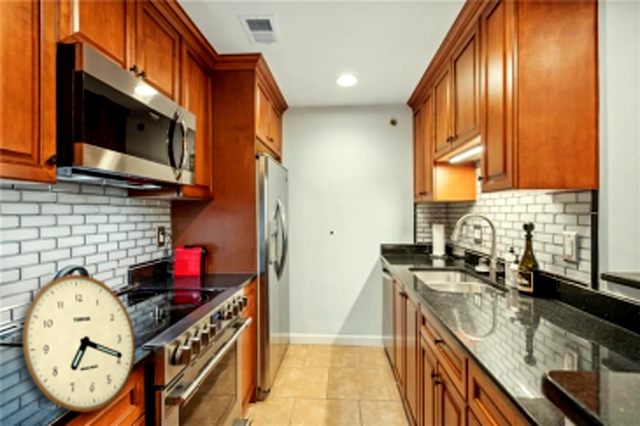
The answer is 7.19
